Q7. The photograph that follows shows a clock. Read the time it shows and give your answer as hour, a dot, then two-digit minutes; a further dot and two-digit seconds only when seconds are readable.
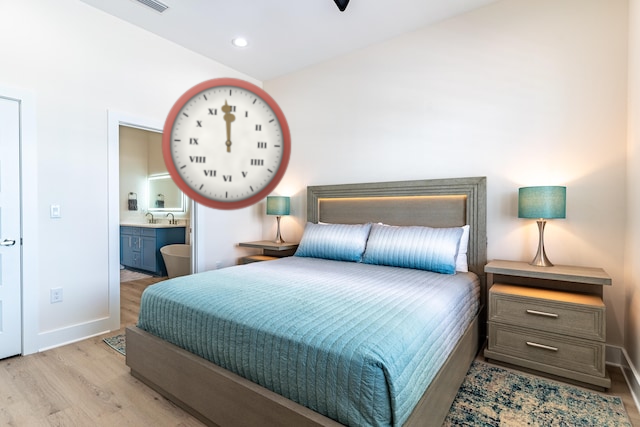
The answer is 11.59
